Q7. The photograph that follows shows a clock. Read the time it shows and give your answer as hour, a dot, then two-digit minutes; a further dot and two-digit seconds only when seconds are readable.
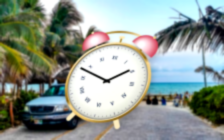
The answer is 1.48
